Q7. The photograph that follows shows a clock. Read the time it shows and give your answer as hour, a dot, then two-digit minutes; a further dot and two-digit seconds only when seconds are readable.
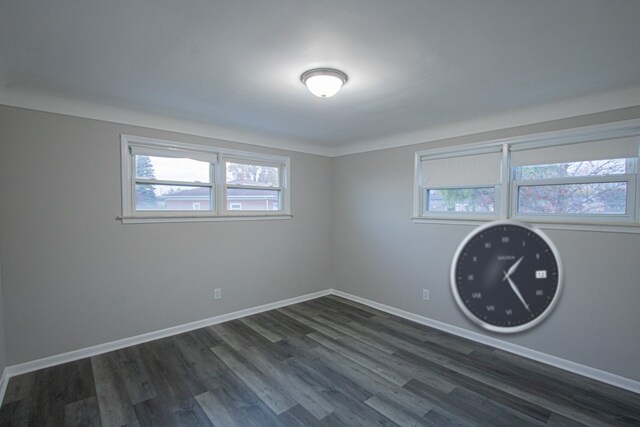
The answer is 1.25
